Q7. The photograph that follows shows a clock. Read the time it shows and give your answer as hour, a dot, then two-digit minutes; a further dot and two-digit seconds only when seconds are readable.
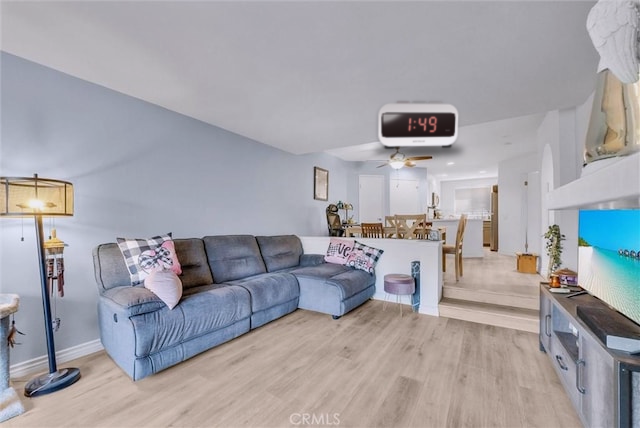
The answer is 1.49
